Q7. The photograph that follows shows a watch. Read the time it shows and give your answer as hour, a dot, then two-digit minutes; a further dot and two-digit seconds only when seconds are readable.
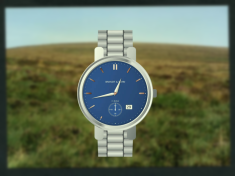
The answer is 12.43
